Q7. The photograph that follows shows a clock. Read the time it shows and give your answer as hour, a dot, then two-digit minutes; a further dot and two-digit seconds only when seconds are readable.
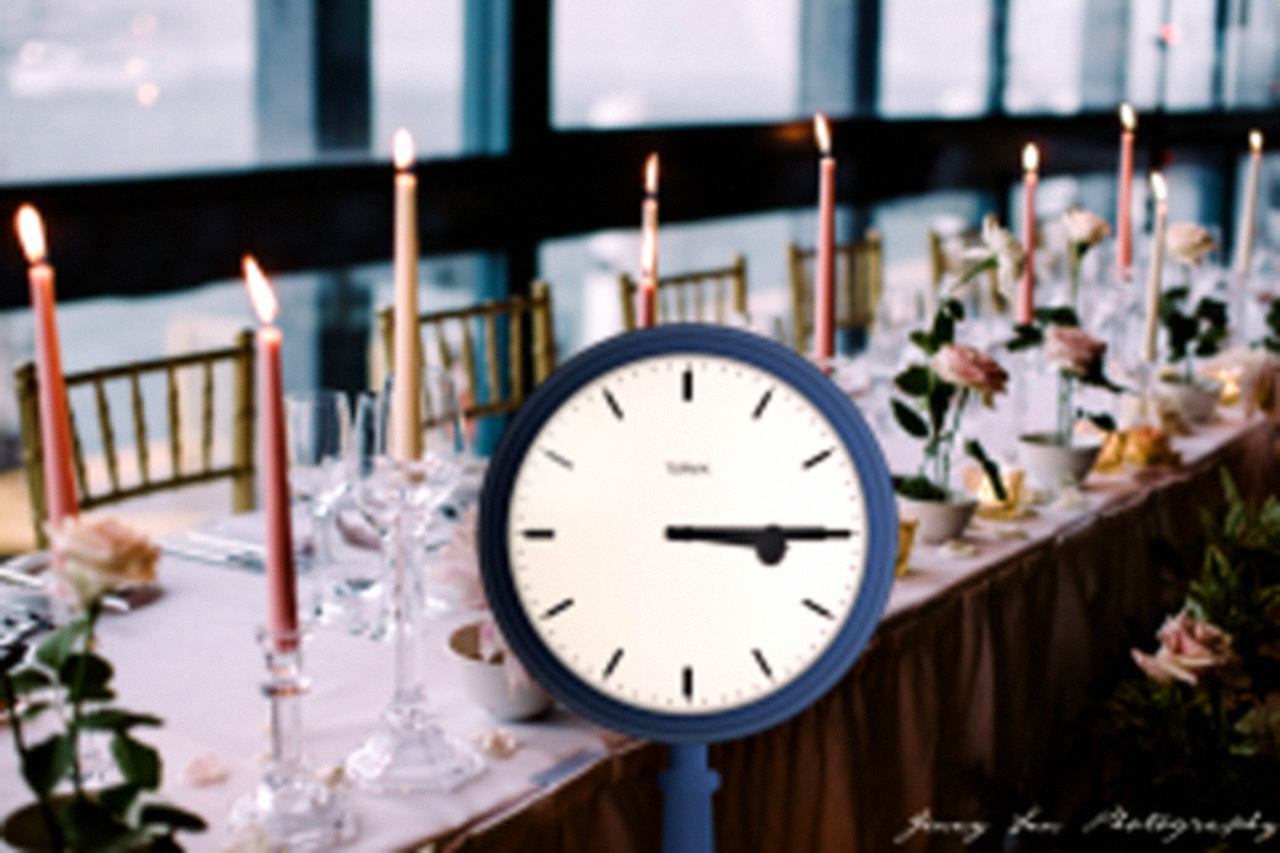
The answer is 3.15
